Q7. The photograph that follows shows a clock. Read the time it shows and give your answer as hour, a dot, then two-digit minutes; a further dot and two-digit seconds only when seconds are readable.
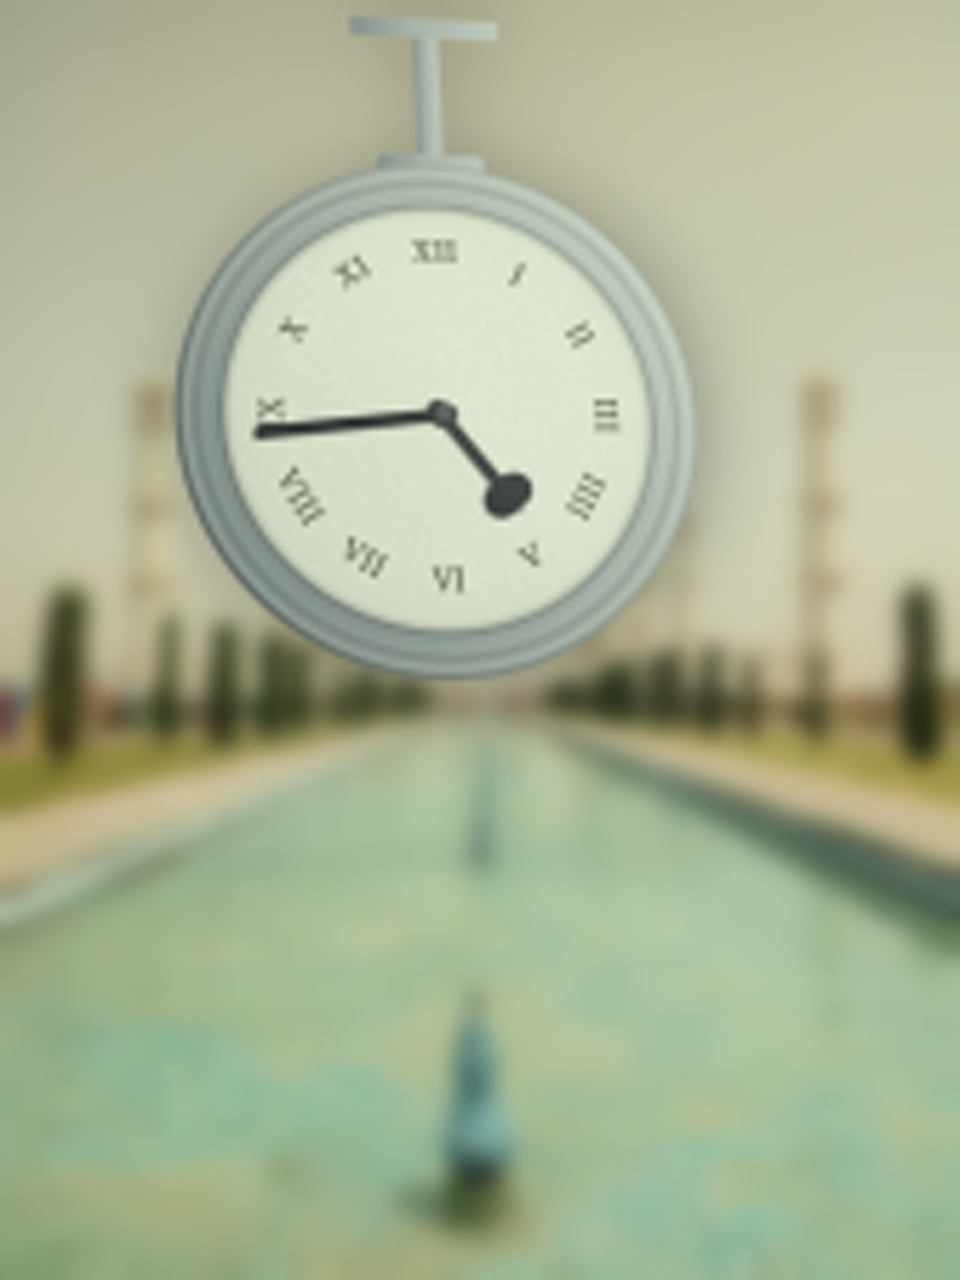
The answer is 4.44
